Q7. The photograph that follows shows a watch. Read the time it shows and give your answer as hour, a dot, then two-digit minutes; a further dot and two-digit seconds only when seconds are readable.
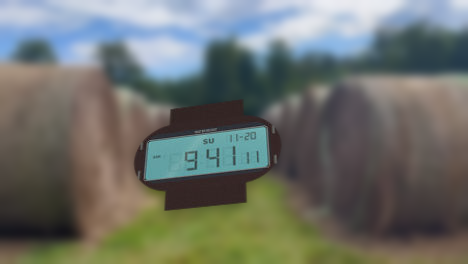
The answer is 9.41.11
